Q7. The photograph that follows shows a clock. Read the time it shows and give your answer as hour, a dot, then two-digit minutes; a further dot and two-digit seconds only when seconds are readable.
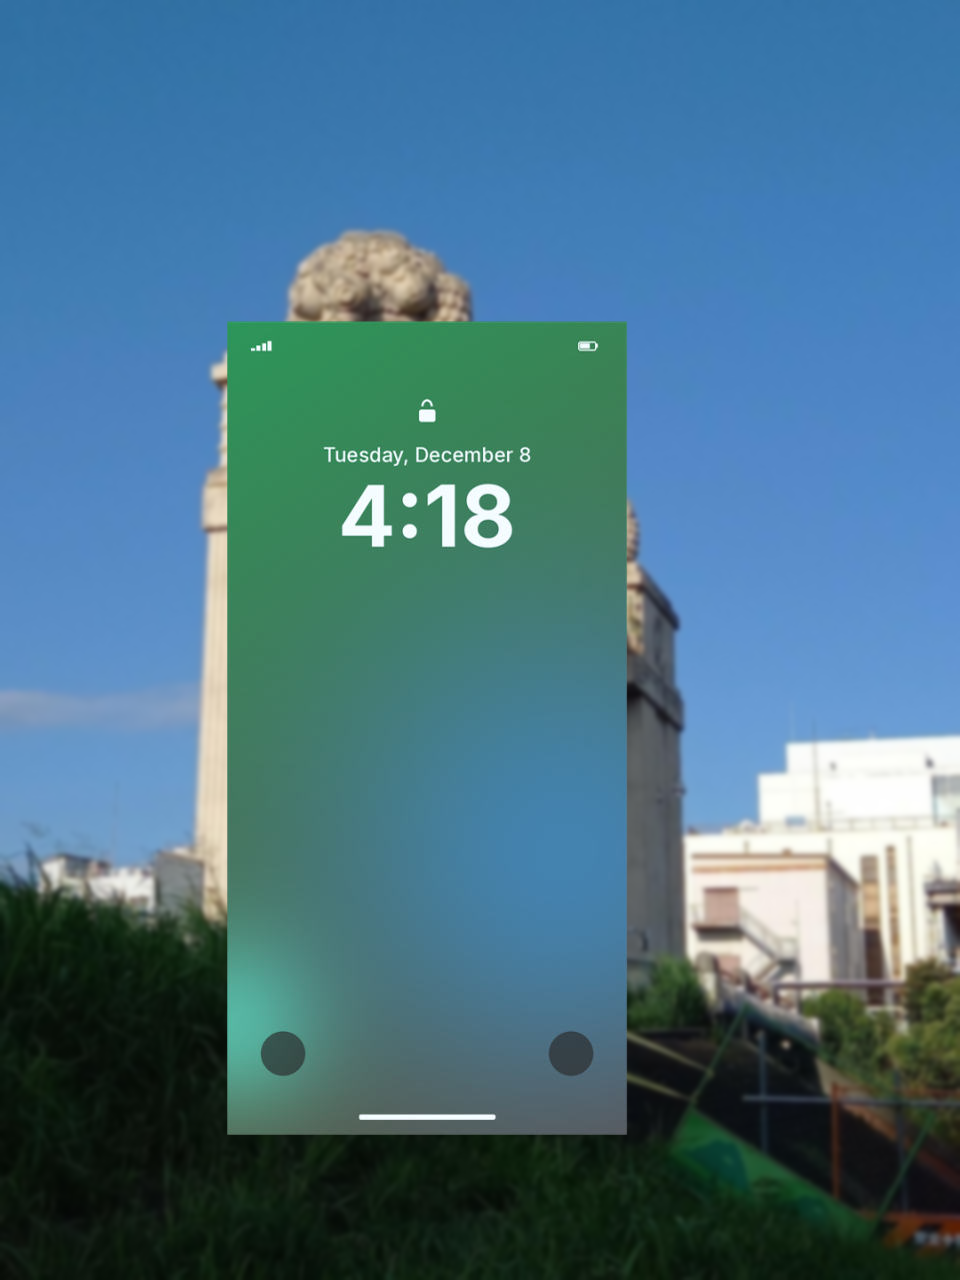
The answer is 4.18
